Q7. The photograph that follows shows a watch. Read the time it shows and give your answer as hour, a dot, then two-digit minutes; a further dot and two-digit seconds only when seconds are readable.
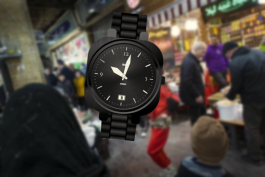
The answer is 10.02
